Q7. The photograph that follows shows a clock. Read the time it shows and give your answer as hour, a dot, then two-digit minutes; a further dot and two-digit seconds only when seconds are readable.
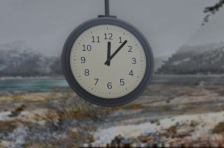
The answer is 12.07
